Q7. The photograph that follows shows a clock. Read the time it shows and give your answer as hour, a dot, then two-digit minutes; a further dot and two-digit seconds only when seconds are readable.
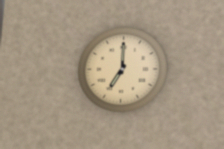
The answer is 7.00
